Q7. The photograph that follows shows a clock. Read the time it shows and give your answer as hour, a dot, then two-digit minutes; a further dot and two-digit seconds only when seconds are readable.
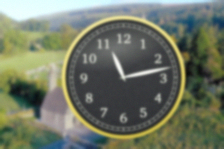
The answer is 11.13
